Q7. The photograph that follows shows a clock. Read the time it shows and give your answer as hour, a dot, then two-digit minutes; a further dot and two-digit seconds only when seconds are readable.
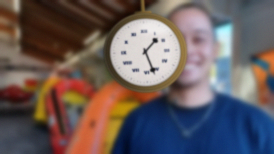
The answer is 1.27
